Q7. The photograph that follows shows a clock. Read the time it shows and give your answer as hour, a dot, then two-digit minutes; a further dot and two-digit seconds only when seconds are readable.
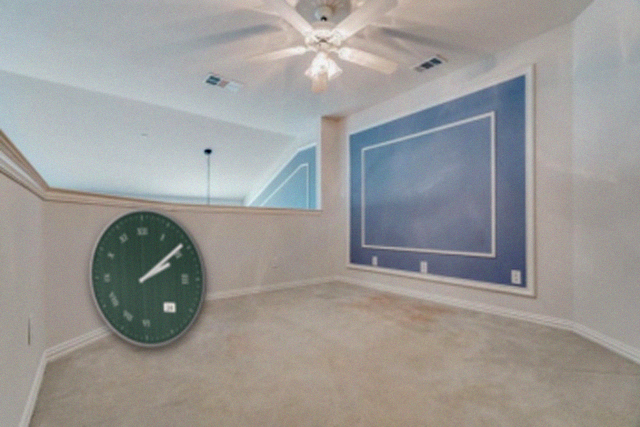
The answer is 2.09
